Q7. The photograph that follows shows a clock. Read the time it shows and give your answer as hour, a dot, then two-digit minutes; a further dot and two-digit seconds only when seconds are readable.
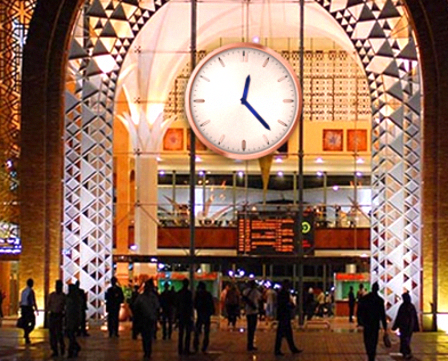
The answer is 12.23
